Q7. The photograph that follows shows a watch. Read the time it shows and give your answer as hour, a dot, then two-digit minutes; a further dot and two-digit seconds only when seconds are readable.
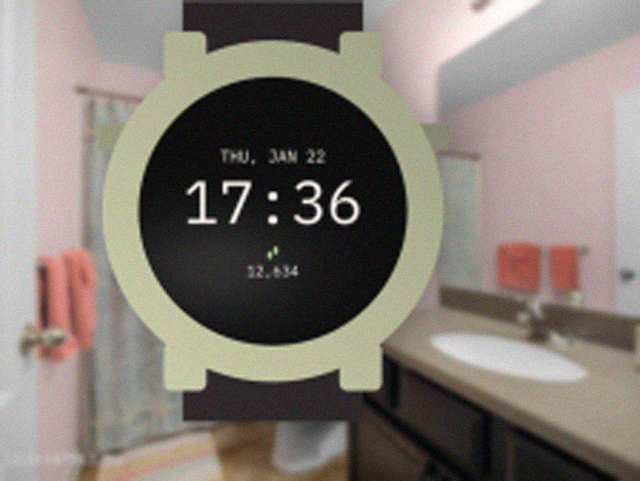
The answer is 17.36
